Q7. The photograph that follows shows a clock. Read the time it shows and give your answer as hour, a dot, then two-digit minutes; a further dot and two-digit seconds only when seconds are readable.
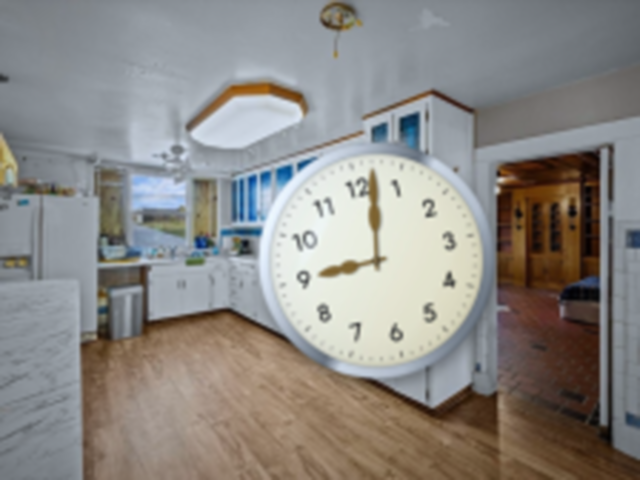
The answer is 9.02
